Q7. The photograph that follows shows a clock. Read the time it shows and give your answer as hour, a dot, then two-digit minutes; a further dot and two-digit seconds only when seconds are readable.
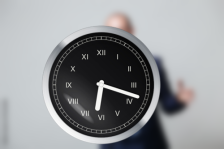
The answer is 6.18
